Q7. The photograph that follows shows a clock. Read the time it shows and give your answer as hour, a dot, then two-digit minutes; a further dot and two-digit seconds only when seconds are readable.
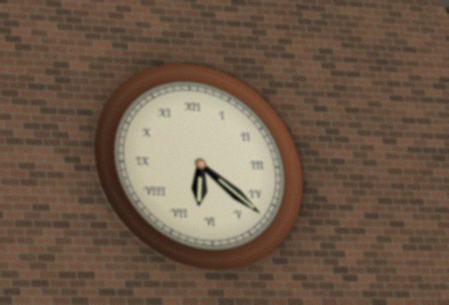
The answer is 6.22
